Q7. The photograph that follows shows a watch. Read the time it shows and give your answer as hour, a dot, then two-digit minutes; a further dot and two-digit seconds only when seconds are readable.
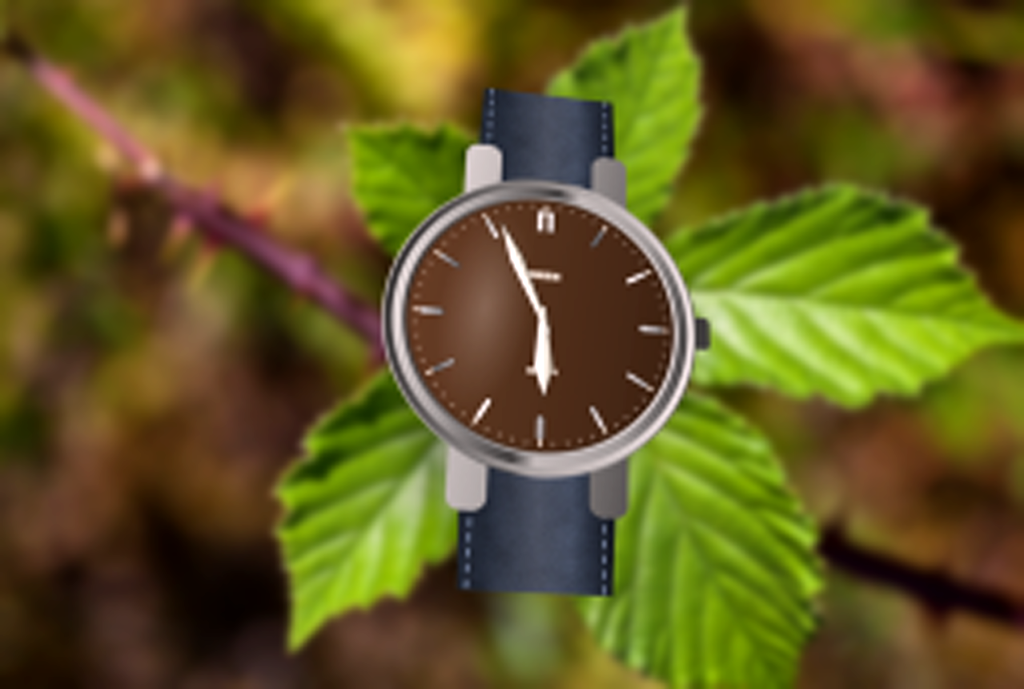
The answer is 5.56
